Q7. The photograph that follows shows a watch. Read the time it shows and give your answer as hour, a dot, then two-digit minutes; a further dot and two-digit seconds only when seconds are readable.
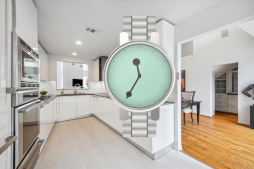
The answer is 11.35
